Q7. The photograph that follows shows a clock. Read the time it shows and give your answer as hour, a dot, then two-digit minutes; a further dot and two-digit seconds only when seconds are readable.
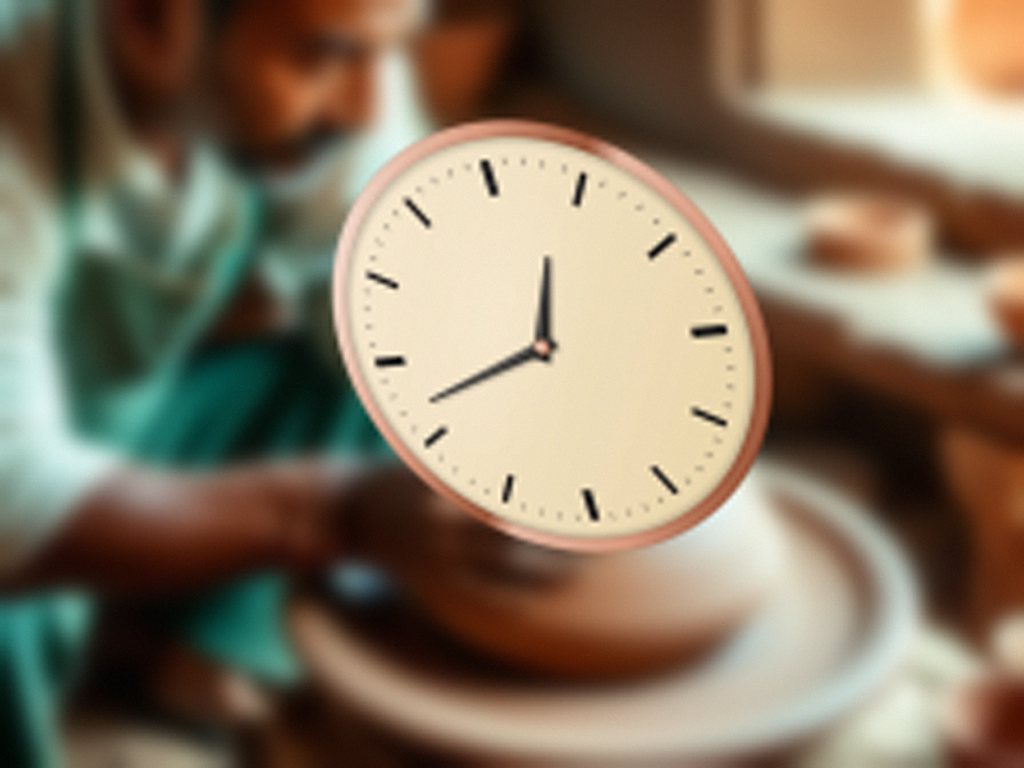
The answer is 12.42
